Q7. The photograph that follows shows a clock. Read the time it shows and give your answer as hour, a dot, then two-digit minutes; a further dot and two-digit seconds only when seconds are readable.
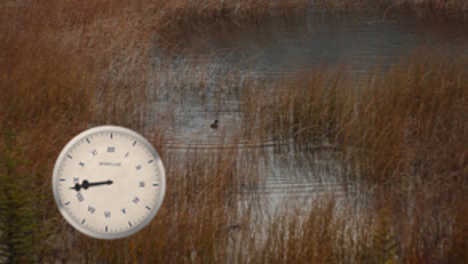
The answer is 8.43
